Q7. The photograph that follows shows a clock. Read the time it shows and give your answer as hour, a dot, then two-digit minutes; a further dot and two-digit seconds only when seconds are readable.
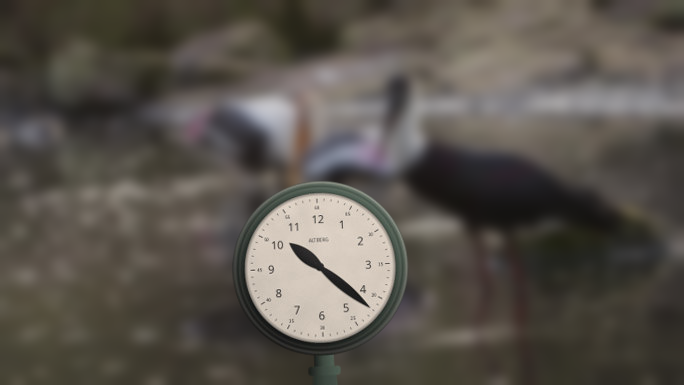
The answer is 10.22
